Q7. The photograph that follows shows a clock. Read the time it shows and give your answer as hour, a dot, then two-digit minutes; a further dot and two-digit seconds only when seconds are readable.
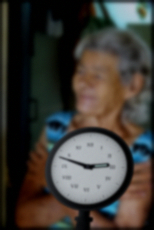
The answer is 2.48
